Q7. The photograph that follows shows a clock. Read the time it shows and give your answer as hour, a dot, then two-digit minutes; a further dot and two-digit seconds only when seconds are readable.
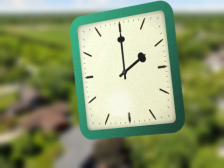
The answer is 2.00
